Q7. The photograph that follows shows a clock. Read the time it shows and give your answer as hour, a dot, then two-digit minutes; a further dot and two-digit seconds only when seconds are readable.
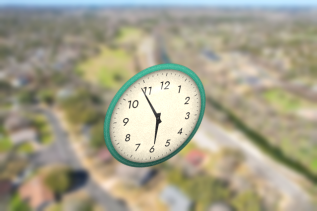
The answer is 5.54
